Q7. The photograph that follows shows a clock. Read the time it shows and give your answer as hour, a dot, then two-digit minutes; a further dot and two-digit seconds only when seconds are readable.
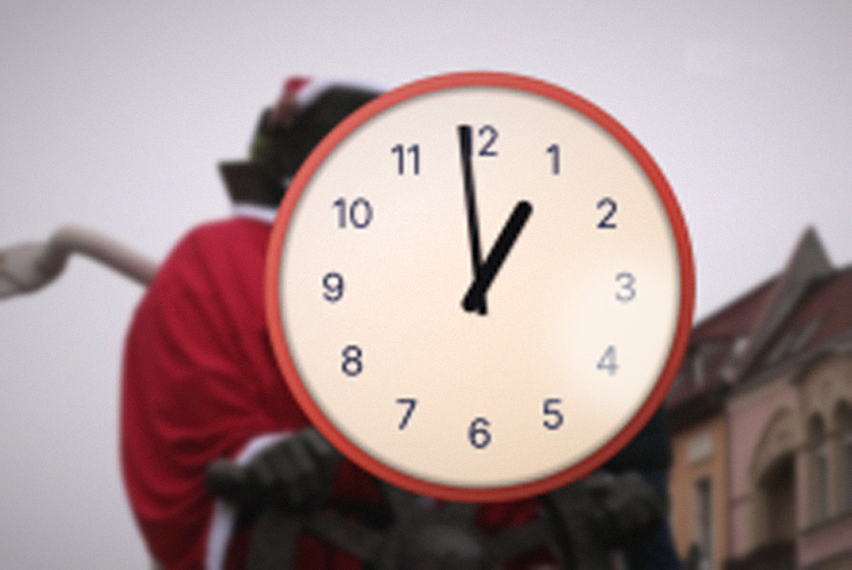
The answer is 12.59
